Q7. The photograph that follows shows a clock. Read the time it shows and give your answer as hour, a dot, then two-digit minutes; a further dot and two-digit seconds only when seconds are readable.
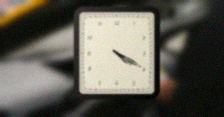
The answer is 4.20
